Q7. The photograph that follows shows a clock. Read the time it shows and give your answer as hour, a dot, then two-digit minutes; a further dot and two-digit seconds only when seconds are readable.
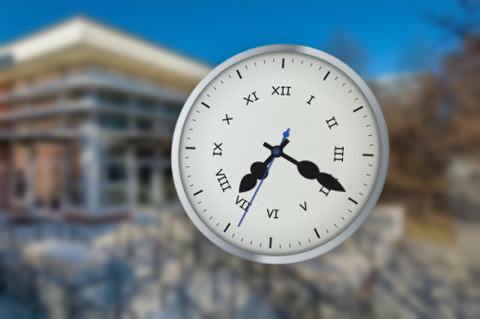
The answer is 7.19.34
